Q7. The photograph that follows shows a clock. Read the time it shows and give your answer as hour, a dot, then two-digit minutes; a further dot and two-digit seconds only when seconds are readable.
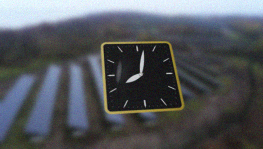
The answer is 8.02
